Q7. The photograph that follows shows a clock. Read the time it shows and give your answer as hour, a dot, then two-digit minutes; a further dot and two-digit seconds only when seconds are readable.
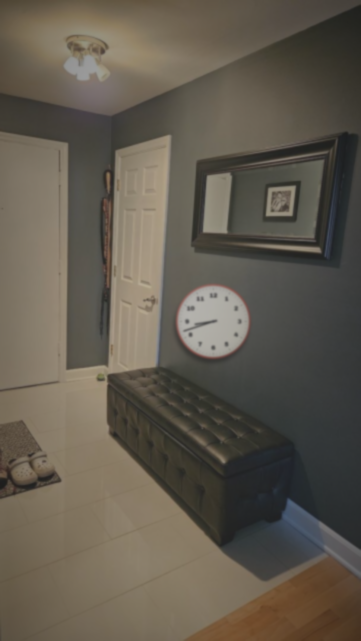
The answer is 8.42
